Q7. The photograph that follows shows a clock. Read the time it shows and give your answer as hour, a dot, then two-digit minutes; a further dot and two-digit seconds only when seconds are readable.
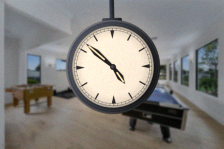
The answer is 4.52
